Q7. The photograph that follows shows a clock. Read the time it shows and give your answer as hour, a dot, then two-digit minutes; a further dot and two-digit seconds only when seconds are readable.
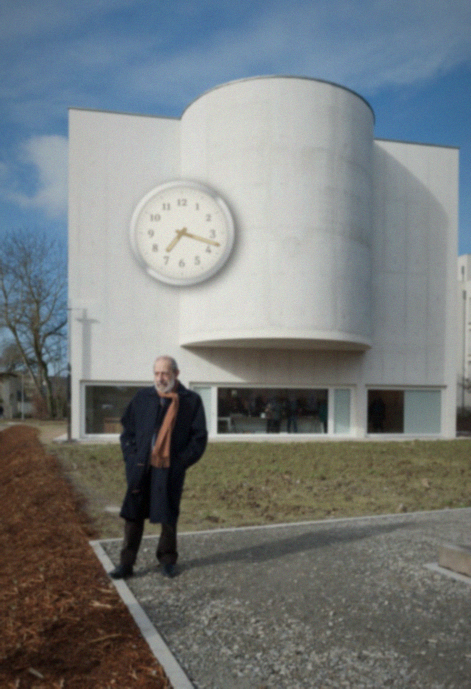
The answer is 7.18
